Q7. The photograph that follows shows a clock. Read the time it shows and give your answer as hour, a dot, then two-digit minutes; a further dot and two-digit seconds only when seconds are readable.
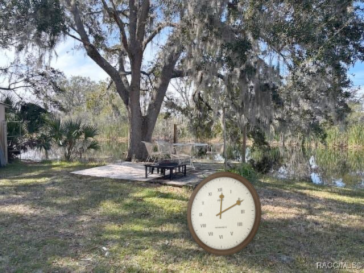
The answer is 12.11
